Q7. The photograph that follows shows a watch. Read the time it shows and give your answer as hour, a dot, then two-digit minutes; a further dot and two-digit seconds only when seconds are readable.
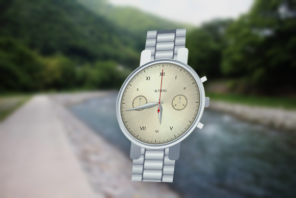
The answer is 5.43
